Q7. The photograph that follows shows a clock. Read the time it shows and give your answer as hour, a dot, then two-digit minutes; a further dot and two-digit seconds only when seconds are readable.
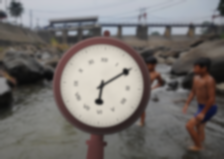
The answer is 6.09
